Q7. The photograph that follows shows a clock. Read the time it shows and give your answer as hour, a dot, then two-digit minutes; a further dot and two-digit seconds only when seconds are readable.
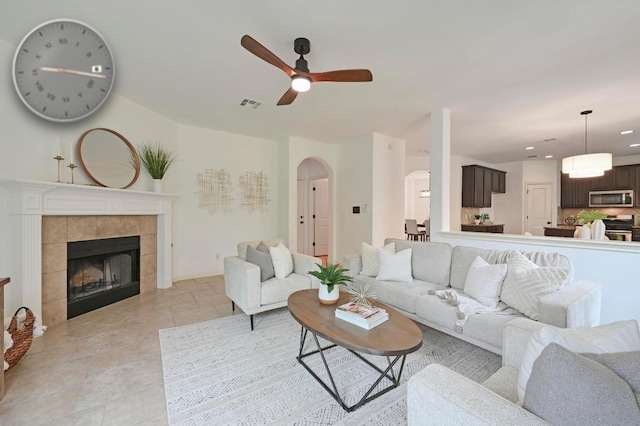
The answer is 9.17
